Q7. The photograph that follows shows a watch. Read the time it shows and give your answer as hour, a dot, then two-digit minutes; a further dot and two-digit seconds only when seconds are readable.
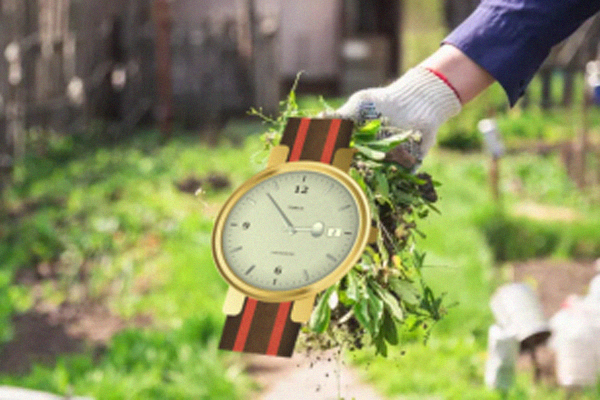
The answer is 2.53
